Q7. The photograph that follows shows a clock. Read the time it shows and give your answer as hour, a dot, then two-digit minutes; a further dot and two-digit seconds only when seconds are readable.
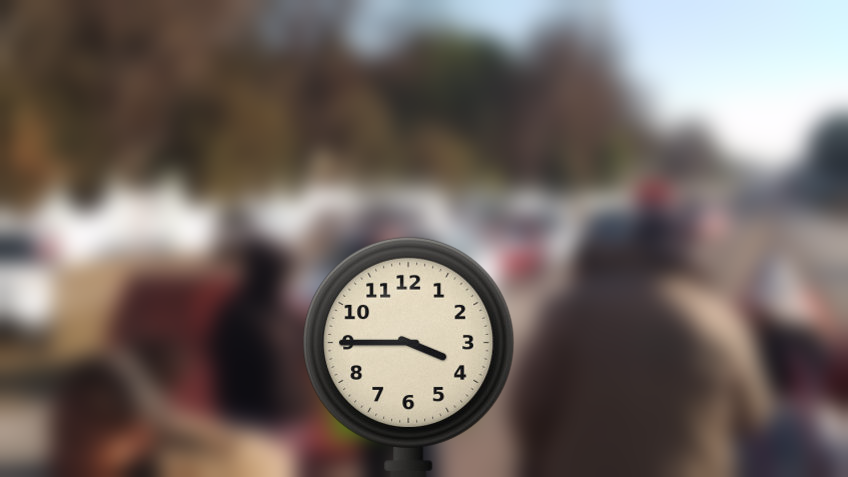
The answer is 3.45
